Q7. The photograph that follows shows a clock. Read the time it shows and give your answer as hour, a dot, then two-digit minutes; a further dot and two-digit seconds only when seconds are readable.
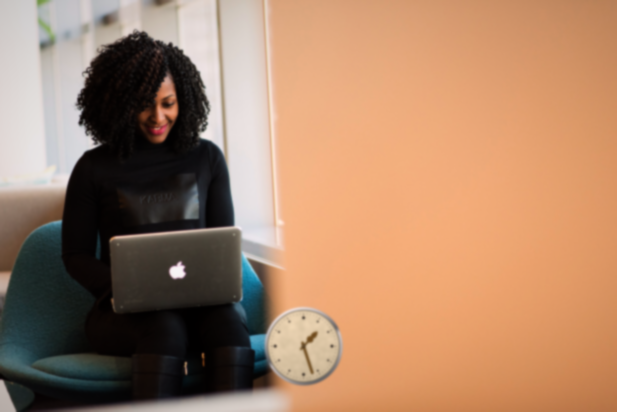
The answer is 1.27
